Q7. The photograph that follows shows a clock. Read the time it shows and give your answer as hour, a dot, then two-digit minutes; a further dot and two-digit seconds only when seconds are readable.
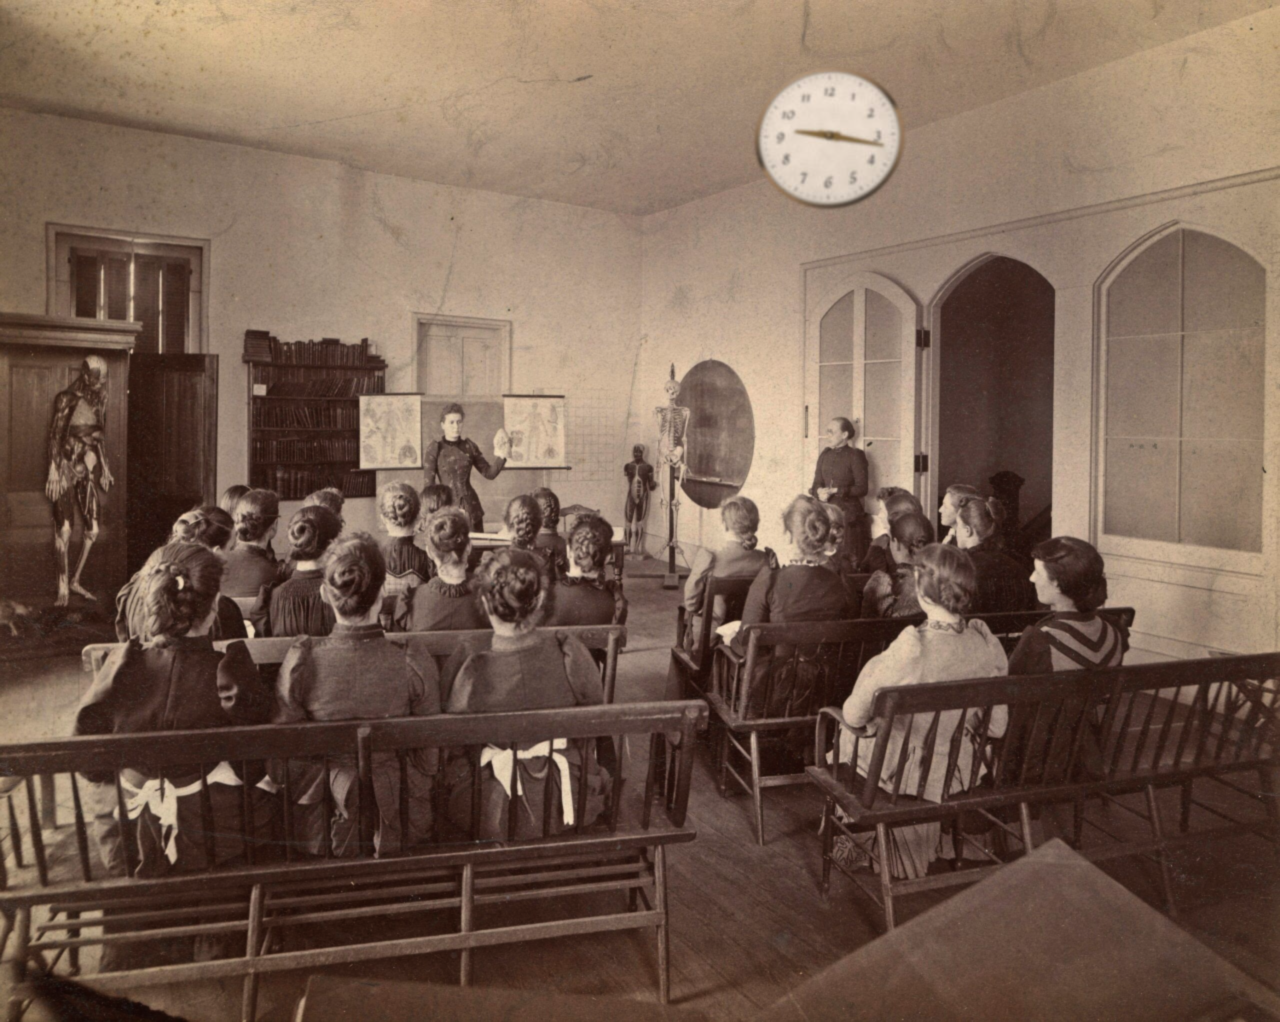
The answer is 9.17
